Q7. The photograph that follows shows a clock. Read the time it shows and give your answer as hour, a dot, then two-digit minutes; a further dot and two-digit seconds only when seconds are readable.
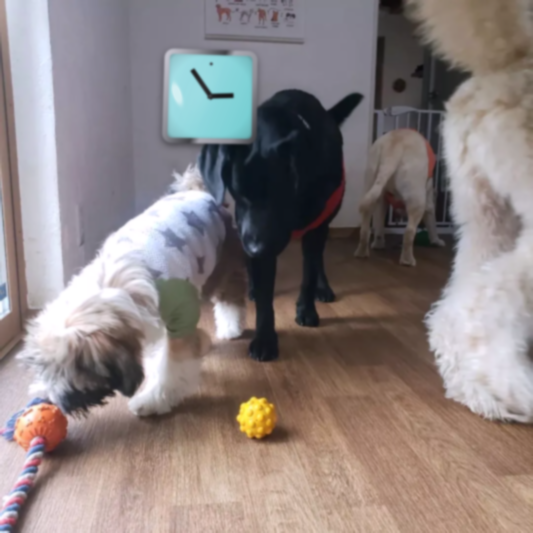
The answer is 2.54
